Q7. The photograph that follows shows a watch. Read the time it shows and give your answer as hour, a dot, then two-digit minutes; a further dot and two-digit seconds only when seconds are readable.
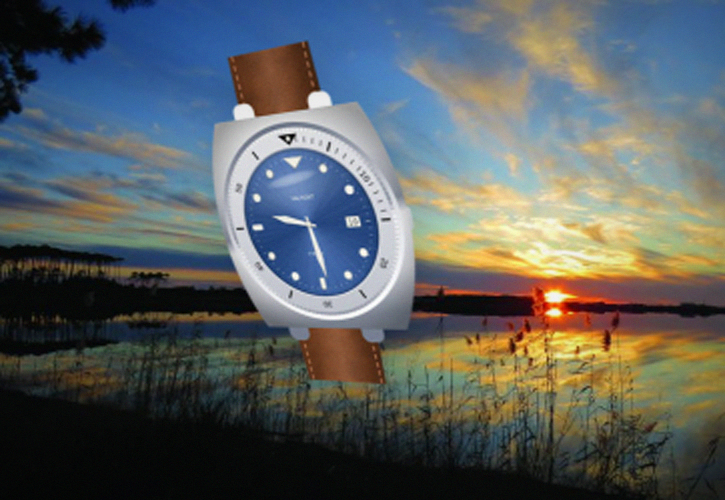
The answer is 9.29
